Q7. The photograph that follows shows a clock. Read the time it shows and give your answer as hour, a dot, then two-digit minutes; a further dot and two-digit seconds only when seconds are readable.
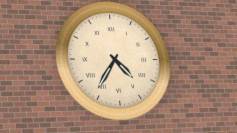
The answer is 4.36
